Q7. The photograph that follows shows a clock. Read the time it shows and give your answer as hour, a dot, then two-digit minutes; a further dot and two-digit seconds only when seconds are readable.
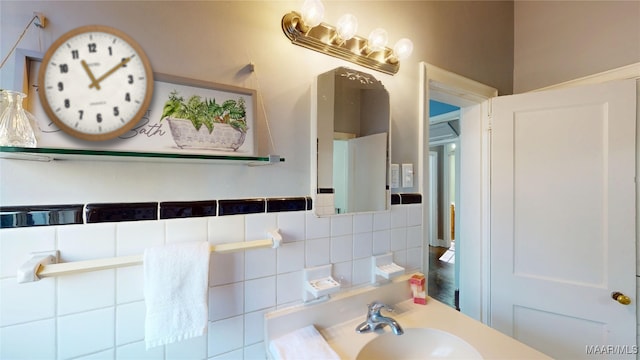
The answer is 11.10
